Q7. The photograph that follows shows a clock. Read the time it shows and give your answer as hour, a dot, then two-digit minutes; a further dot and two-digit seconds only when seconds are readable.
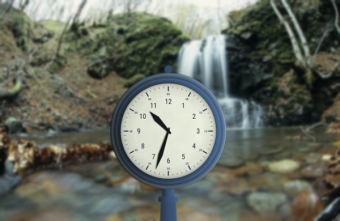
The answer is 10.33
